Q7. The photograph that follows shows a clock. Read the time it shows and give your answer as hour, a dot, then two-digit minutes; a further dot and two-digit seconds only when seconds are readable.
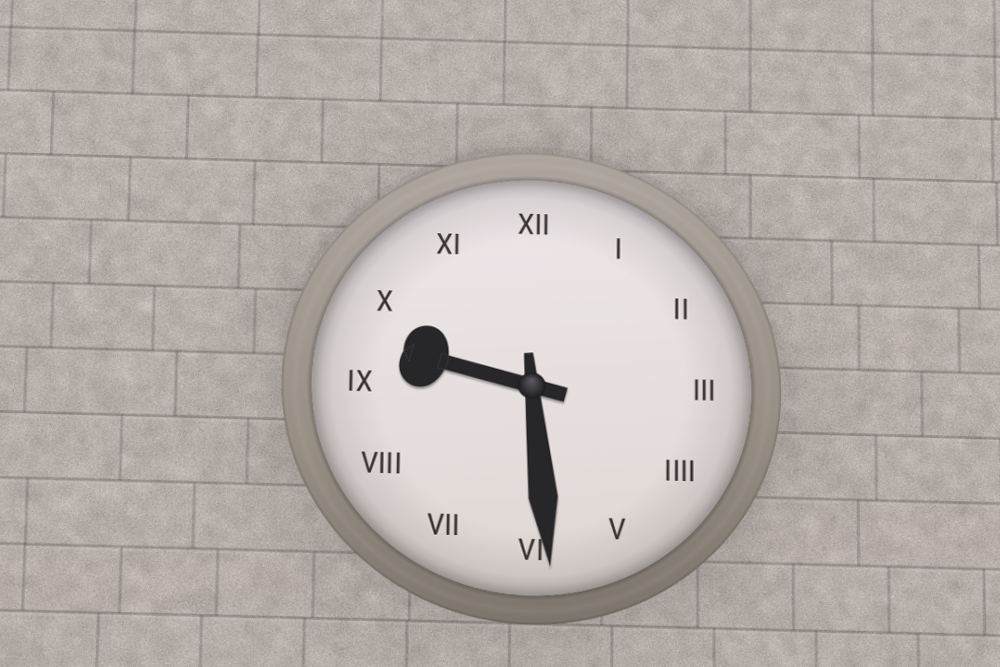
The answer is 9.29
